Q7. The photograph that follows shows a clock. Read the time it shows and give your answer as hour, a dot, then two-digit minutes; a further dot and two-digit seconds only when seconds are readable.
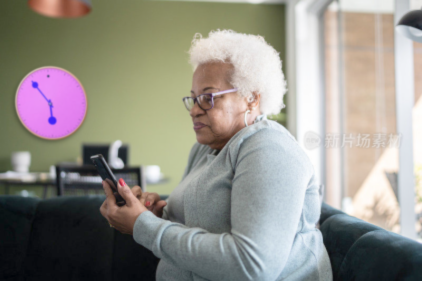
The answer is 5.54
